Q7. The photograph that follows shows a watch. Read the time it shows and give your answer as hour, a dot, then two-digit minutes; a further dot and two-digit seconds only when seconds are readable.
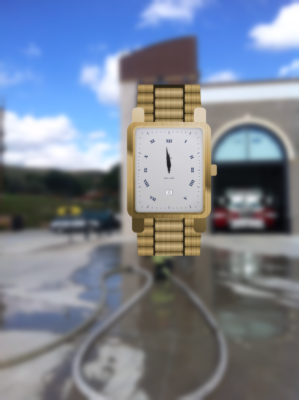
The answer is 11.59
